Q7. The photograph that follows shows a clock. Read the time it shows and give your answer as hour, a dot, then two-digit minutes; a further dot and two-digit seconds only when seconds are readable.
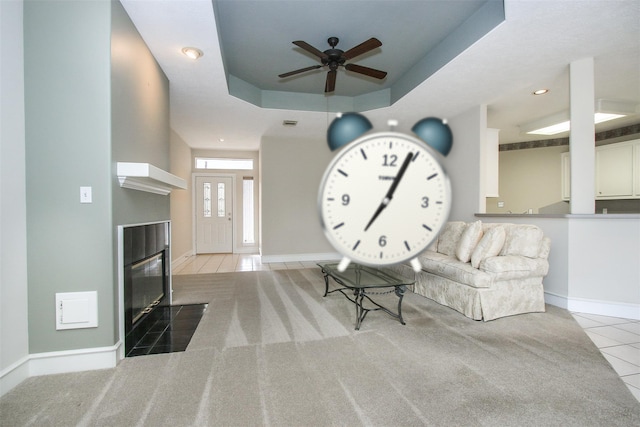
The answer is 7.04
